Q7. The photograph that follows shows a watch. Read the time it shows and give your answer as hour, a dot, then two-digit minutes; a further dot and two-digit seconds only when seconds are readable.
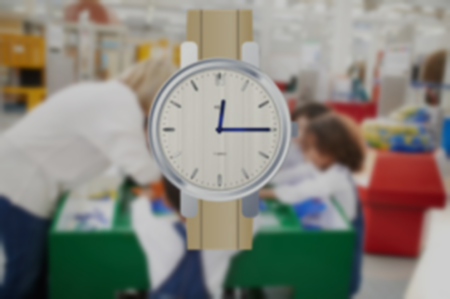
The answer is 12.15
